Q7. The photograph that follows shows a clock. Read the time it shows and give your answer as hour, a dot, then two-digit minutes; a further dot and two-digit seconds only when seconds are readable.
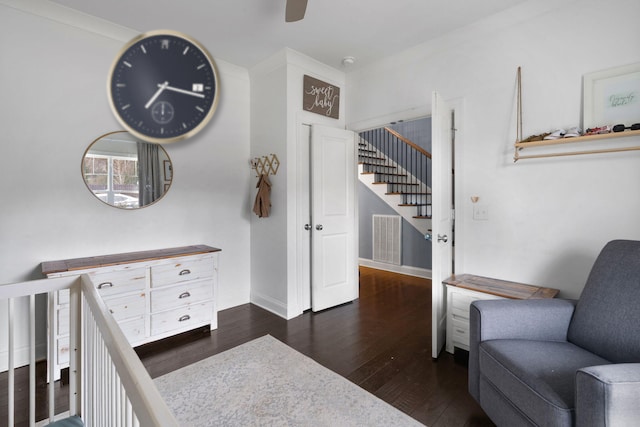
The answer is 7.17
